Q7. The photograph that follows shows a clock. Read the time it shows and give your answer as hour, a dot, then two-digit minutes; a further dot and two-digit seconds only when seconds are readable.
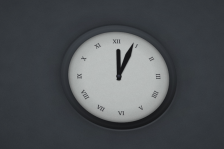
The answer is 12.04
